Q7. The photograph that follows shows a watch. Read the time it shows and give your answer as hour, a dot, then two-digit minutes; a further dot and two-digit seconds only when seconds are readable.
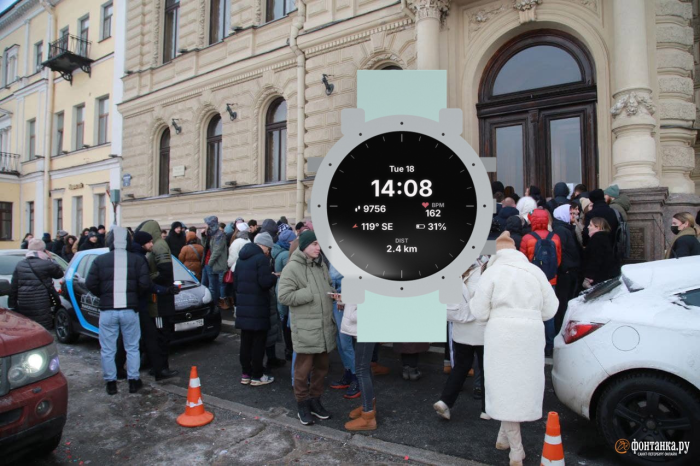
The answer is 14.08
